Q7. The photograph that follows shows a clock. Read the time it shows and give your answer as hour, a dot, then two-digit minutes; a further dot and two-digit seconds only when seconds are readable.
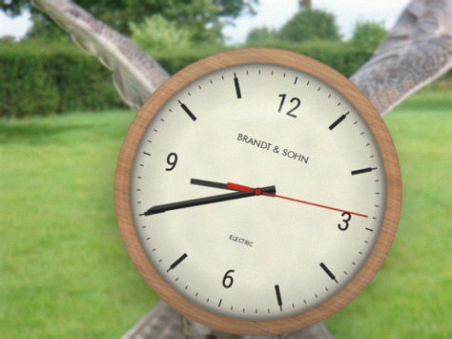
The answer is 8.40.14
